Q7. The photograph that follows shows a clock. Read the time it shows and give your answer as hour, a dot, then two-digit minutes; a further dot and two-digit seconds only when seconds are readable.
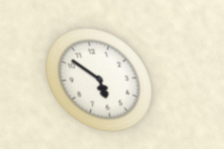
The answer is 5.52
